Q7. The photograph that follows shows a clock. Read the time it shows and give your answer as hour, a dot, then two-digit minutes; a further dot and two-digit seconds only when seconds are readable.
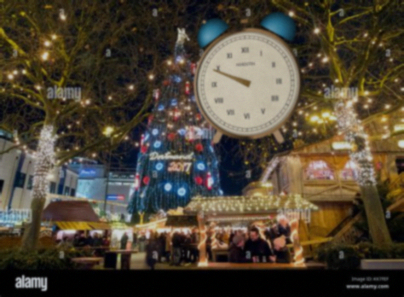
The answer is 9.49
